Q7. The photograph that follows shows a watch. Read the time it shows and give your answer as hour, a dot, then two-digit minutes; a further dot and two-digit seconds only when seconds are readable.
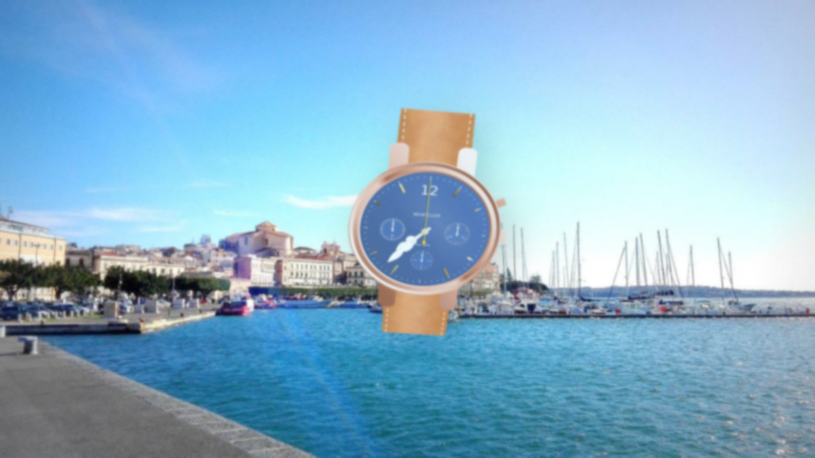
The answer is 7.37
